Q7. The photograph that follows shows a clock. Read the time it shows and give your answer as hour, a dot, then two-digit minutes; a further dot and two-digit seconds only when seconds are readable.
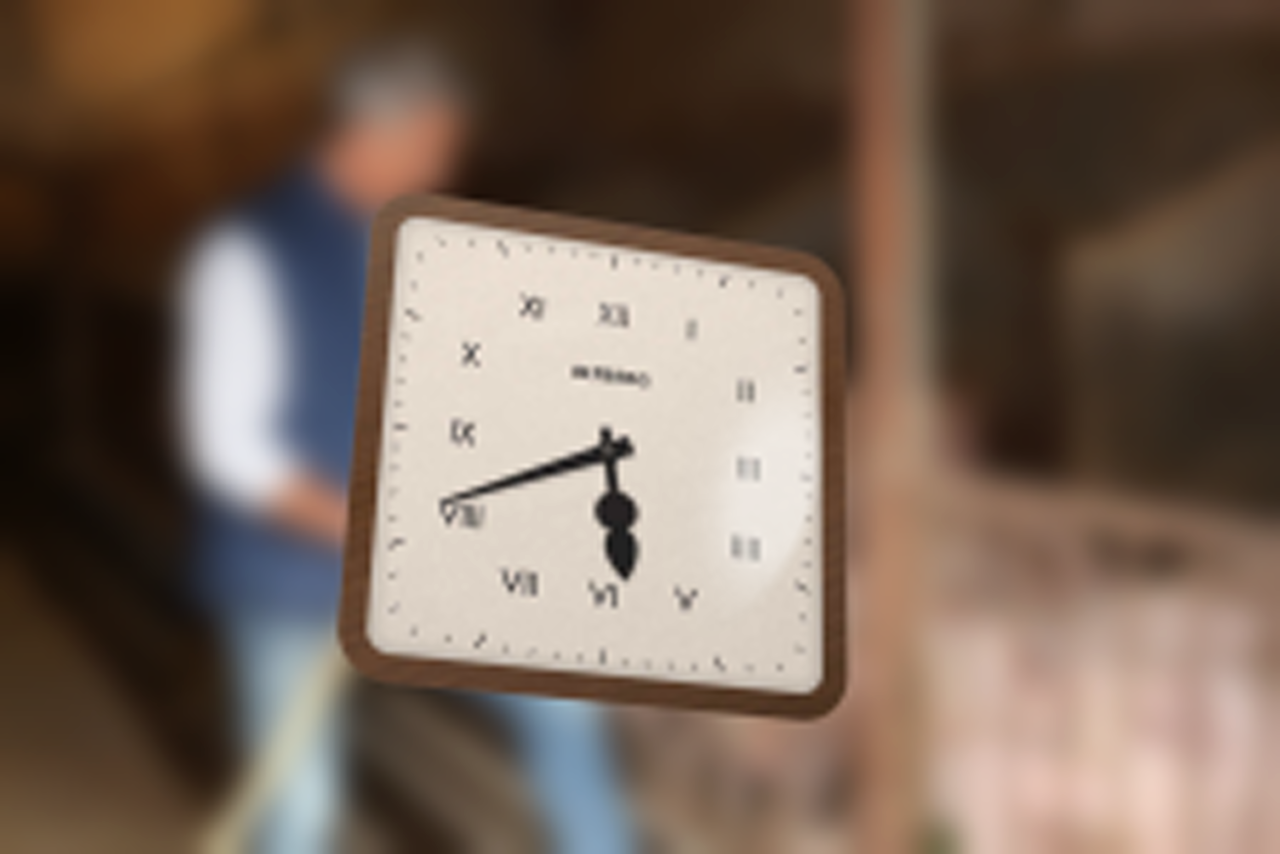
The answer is 5.41
